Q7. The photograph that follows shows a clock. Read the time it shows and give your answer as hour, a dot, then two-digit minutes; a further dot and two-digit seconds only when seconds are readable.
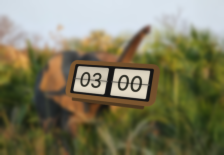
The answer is 3.00
